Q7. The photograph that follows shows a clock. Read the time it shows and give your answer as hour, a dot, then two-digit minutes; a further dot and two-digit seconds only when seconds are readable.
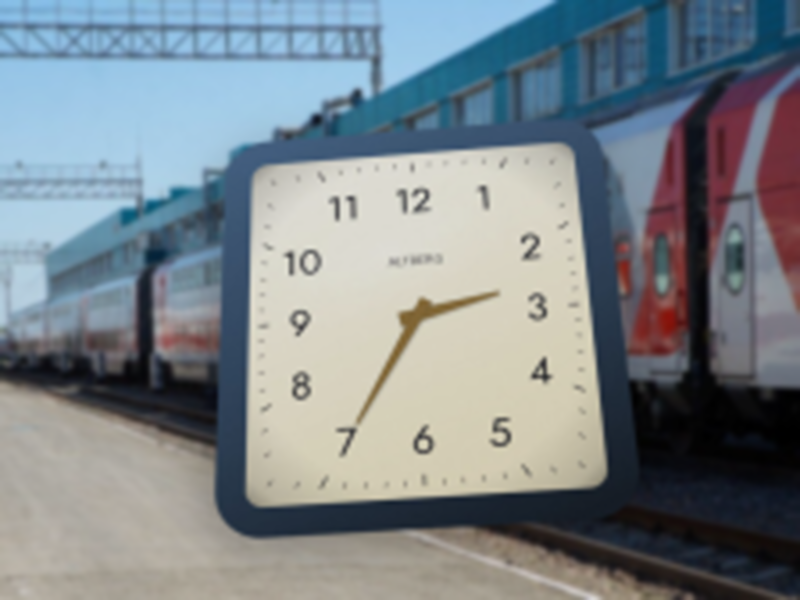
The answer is 2.35
